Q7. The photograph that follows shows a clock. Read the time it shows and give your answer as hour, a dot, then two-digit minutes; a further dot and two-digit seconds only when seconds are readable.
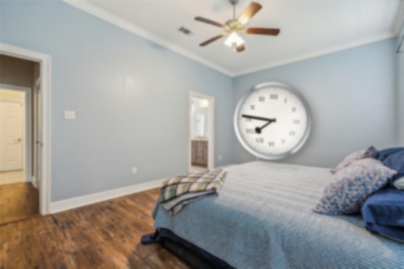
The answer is 7.46
